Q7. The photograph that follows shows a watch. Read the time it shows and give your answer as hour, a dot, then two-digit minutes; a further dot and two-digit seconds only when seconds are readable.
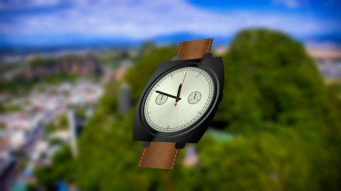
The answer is 11.48
